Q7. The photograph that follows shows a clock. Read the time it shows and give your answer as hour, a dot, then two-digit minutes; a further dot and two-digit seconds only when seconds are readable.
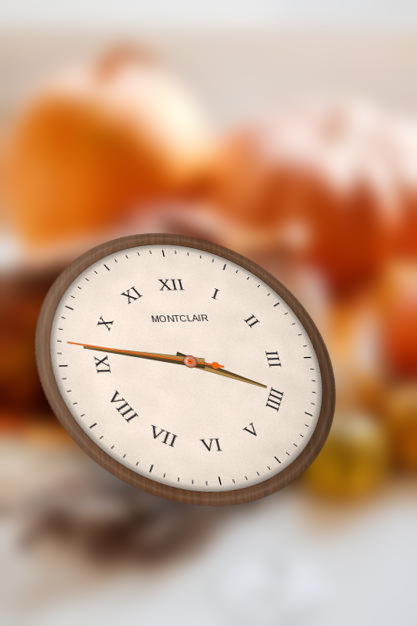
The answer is 3.46.47
